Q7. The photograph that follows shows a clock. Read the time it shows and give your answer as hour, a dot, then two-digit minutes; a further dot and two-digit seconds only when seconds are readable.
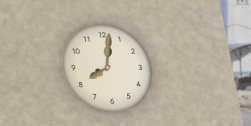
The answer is 8.02
